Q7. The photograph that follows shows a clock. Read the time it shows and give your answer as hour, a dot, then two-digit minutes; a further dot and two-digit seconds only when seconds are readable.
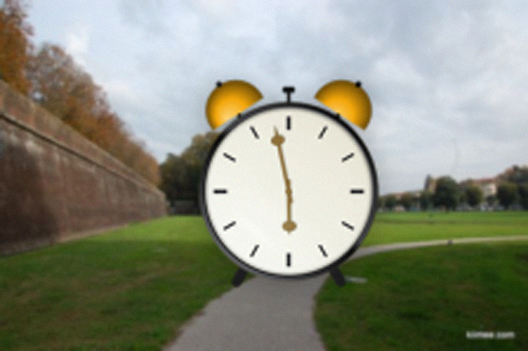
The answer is 5.58
